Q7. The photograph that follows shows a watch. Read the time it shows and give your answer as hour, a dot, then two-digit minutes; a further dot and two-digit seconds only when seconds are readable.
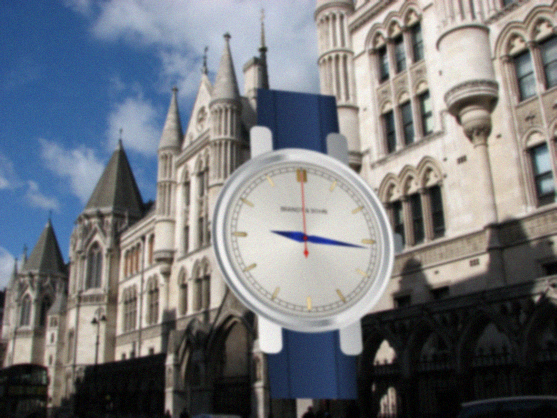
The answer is 9.16.00
